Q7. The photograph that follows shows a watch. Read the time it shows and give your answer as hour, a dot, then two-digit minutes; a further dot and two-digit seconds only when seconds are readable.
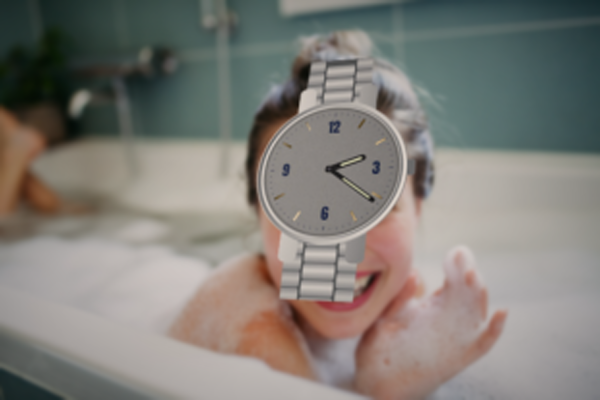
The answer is 2.21
